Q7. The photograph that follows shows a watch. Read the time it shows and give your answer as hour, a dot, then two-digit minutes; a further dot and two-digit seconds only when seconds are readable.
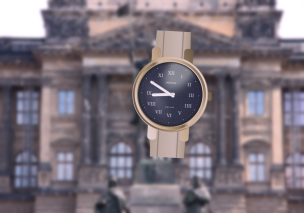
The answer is 8.50
